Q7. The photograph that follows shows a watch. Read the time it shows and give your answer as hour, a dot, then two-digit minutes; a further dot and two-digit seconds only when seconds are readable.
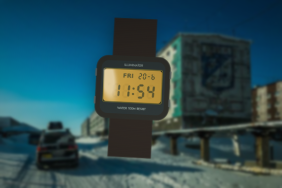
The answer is 11.54
